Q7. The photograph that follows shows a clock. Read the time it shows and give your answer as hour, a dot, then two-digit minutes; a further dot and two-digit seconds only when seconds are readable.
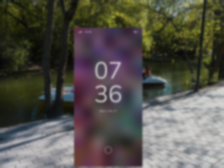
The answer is 7.36
